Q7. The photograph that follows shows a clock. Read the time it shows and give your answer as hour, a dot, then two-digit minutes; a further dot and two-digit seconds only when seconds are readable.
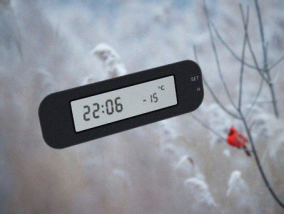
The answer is 22.06
